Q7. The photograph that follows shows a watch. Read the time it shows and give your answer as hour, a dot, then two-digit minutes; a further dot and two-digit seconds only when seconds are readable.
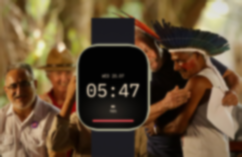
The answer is 5.47
